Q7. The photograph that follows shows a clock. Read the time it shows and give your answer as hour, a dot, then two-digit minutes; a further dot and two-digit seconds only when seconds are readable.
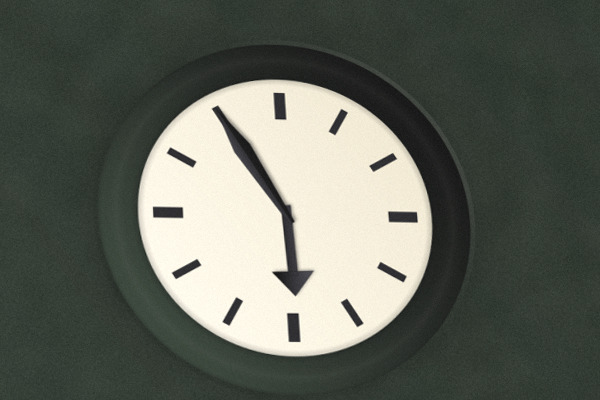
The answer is 5.55
